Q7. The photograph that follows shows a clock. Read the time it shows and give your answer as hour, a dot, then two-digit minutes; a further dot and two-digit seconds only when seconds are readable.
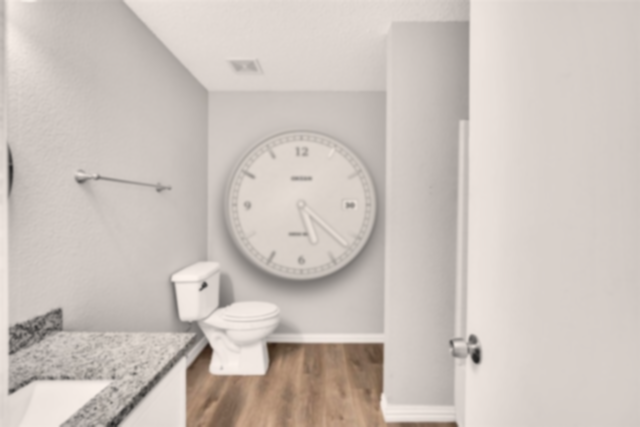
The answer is 5.22
